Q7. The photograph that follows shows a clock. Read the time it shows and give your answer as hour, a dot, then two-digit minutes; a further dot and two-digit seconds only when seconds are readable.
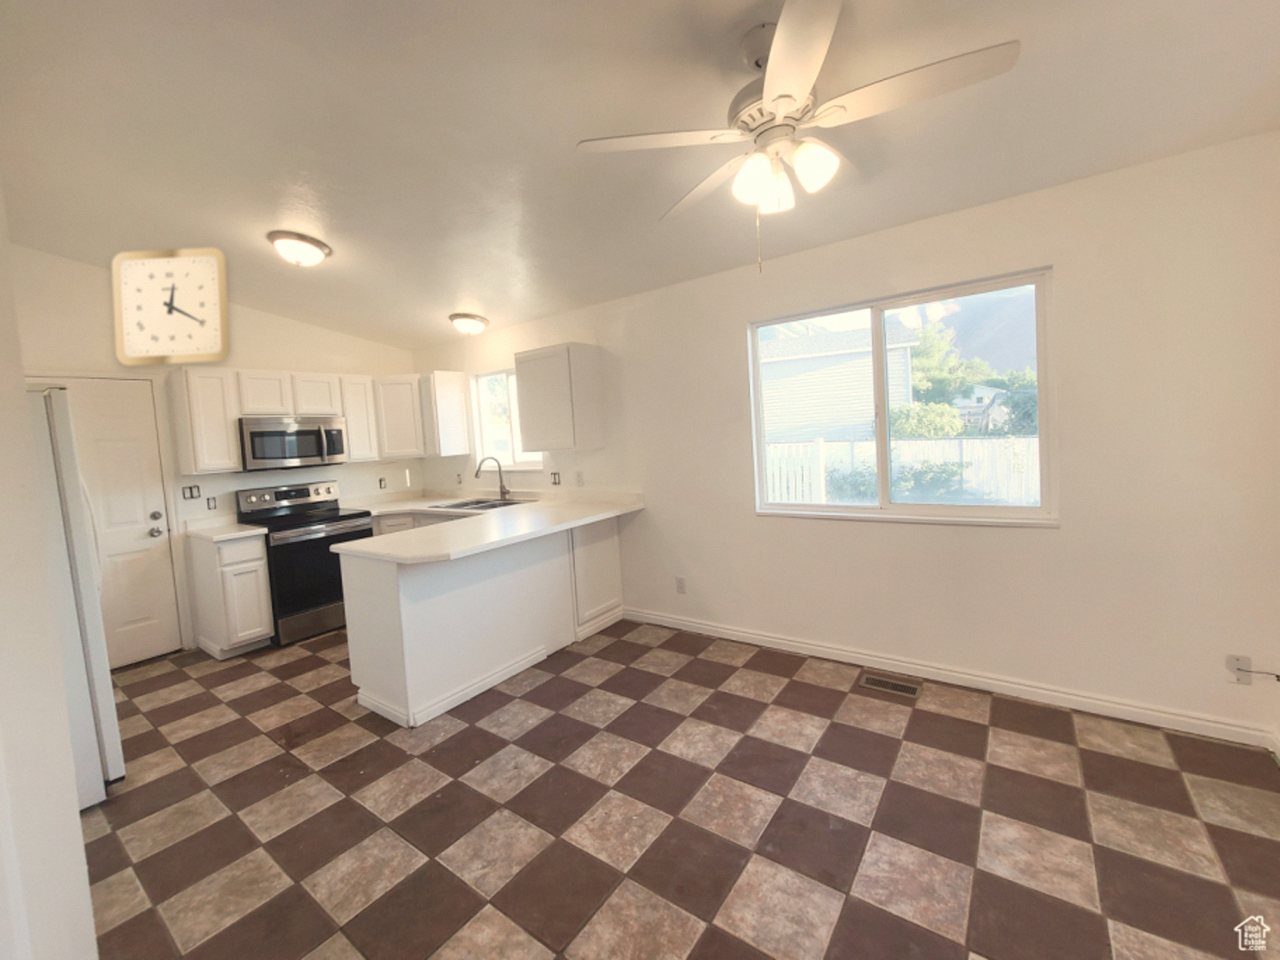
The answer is 12.20
